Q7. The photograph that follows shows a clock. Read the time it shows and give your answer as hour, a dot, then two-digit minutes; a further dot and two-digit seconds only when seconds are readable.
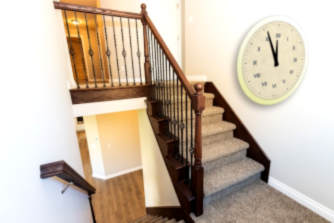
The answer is 11.56
